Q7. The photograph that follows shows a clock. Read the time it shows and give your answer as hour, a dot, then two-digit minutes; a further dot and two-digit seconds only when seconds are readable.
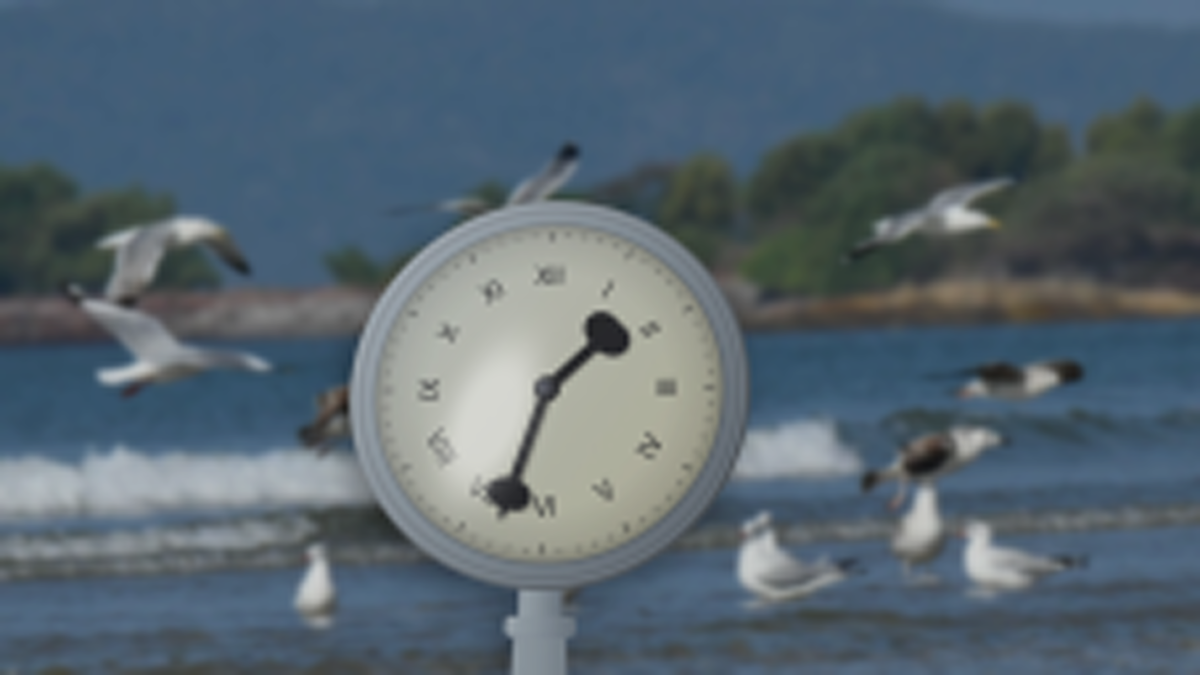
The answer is 1.33
